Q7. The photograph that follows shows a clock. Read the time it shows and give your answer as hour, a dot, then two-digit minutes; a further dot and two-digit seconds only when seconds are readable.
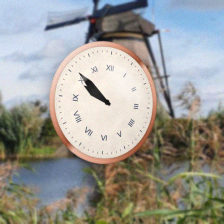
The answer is 9.51
